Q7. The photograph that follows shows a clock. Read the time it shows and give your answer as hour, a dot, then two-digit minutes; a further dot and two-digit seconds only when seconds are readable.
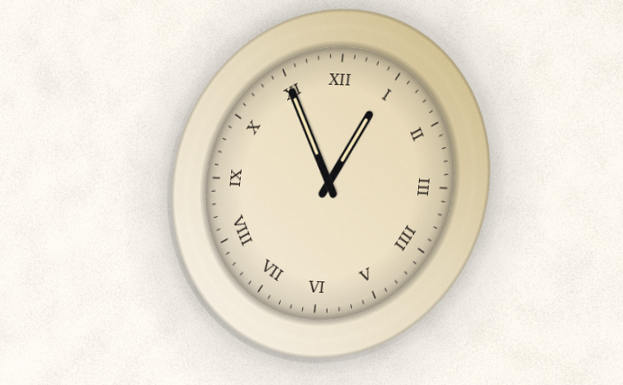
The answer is 12.55
